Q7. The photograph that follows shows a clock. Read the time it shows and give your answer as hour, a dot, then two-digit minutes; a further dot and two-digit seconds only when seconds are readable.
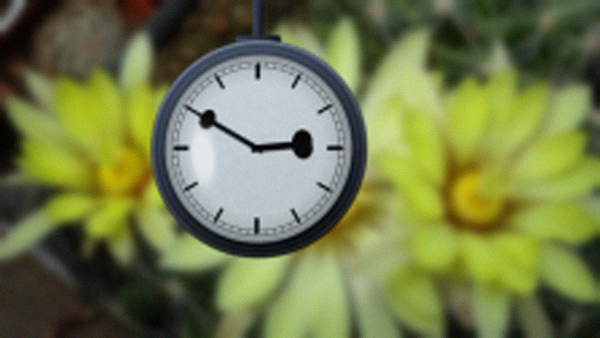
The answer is 2.50
